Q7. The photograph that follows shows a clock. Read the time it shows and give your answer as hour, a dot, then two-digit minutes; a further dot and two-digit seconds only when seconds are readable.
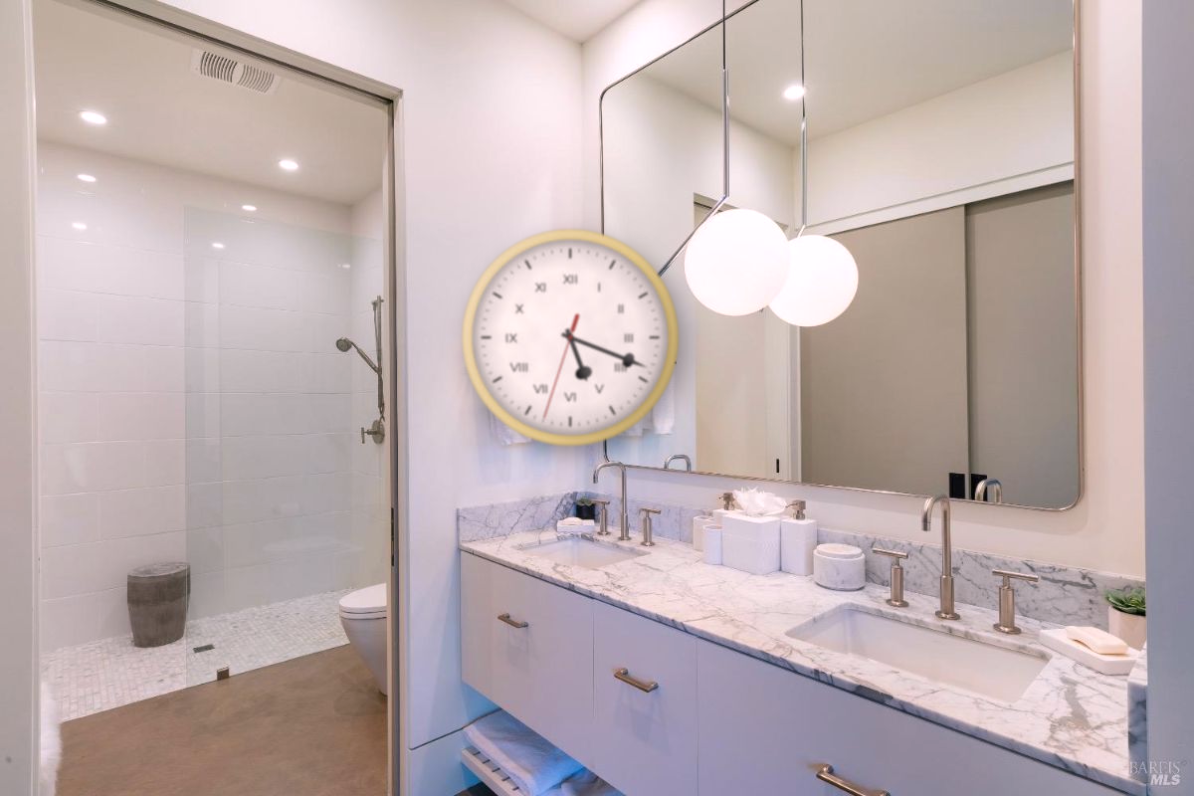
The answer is 5.18.33
